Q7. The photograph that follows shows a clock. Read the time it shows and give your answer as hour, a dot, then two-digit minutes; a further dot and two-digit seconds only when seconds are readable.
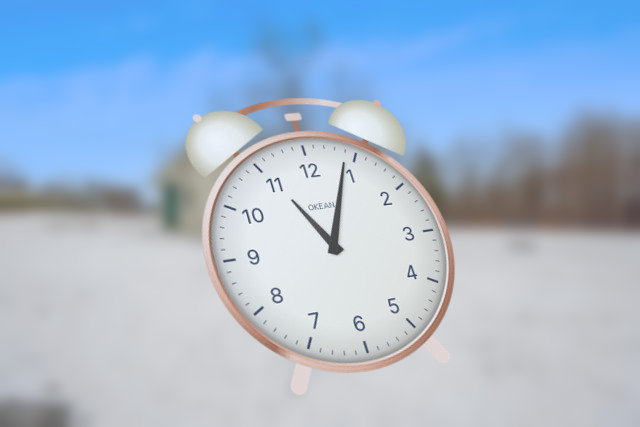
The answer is 11.04
